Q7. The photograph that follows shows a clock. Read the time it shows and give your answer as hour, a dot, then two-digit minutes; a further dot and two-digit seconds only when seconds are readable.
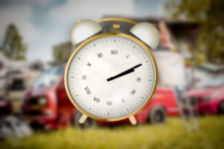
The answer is 2.10
